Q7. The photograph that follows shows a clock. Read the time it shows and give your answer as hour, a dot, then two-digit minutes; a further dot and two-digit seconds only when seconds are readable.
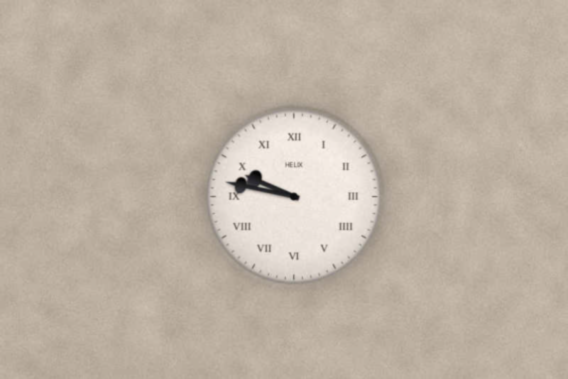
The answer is 9.47
